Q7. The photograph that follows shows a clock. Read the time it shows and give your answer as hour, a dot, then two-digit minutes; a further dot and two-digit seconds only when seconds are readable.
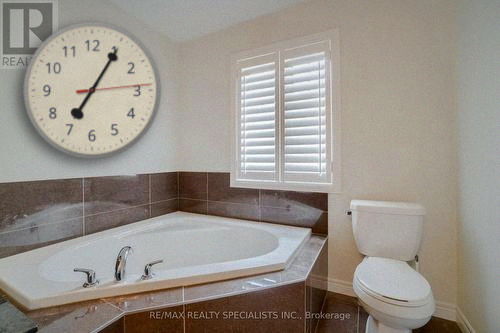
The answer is 7.05.14
